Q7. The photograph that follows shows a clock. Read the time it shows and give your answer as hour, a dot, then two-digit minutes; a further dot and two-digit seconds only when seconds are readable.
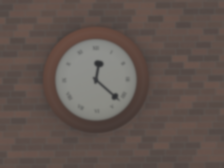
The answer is 12.22
